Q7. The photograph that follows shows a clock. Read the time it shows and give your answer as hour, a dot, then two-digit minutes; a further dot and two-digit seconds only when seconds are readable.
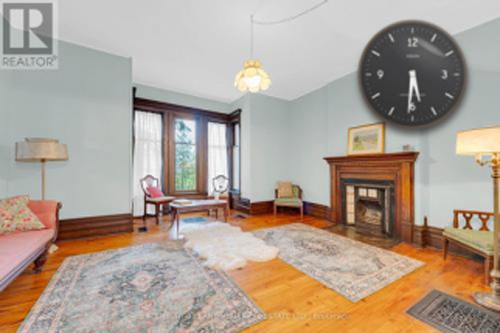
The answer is 5.31
